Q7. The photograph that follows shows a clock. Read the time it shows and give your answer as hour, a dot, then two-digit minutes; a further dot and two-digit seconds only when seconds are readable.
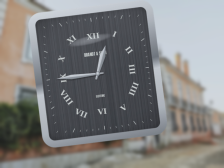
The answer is 12.45
